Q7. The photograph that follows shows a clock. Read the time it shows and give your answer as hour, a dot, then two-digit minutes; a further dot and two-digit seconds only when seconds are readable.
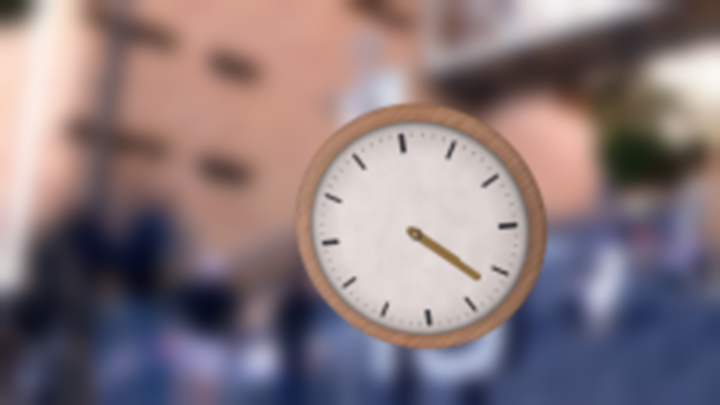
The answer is 4.22
